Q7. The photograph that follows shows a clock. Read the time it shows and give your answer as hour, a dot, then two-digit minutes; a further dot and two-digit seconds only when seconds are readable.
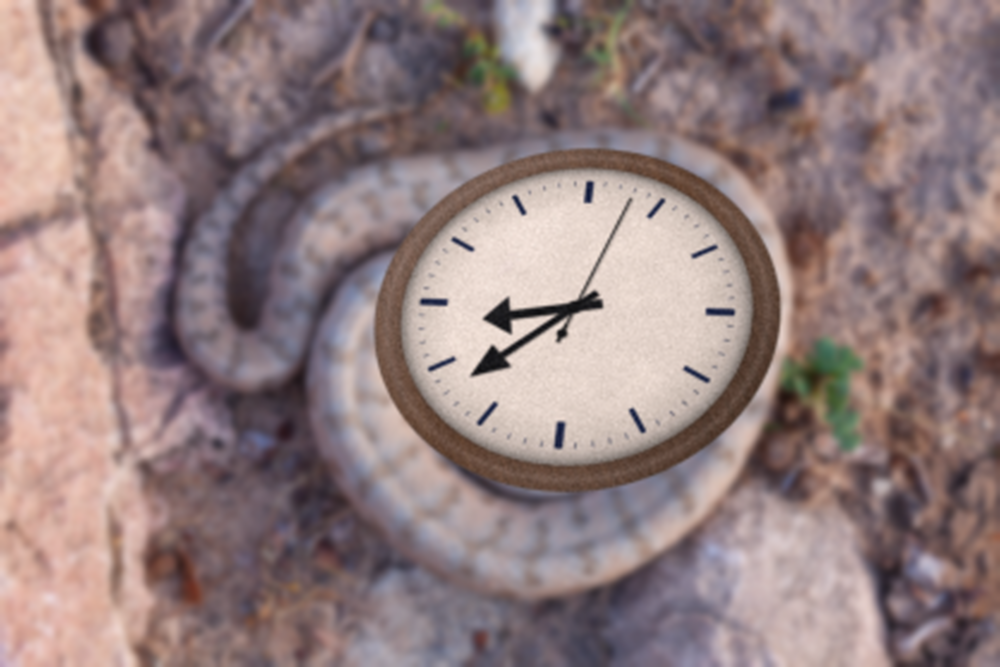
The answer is 8.38.03
